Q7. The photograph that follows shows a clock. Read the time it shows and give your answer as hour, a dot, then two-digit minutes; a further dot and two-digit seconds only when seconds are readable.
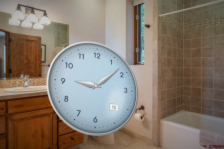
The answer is 9.08
